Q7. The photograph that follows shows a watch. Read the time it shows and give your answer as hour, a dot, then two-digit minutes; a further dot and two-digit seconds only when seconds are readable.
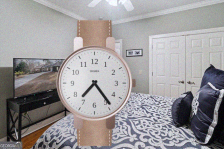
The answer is 7.24
